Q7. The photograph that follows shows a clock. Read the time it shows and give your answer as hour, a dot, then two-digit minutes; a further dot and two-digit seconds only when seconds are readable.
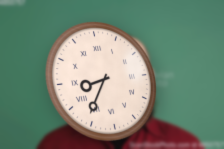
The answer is 8.36
